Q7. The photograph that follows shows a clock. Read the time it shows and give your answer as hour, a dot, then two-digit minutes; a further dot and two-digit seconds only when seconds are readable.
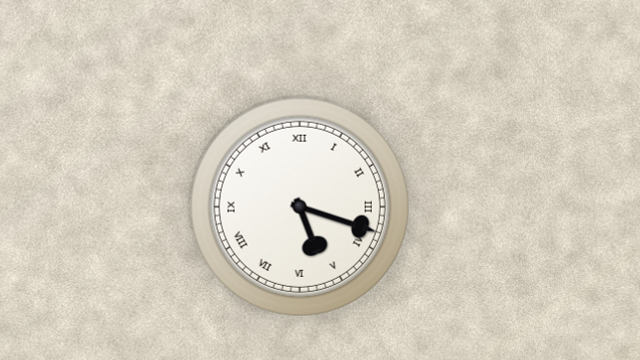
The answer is 5.18
